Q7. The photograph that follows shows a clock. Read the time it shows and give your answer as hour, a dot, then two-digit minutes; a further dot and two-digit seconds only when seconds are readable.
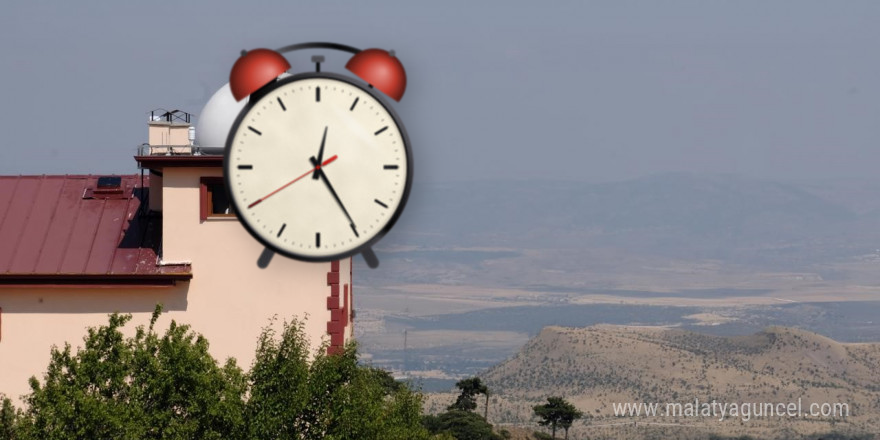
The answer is 12.24.40
